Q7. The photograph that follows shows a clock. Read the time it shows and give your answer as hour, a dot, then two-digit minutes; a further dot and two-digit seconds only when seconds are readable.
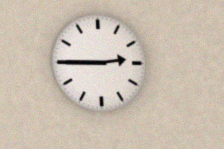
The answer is 2.45
